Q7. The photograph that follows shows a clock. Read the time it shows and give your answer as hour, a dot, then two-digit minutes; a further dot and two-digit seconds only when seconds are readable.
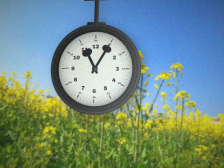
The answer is 11.05
